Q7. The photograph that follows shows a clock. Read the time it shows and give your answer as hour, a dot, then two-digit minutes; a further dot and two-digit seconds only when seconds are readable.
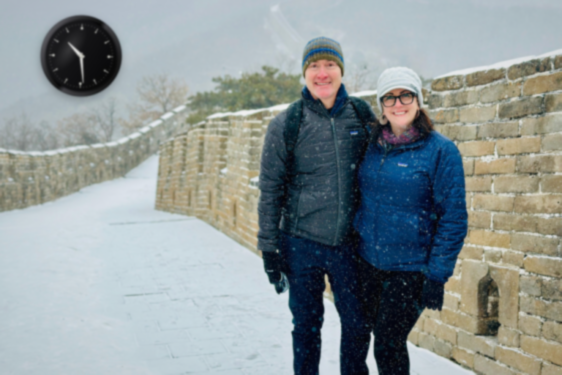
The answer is 10.29
